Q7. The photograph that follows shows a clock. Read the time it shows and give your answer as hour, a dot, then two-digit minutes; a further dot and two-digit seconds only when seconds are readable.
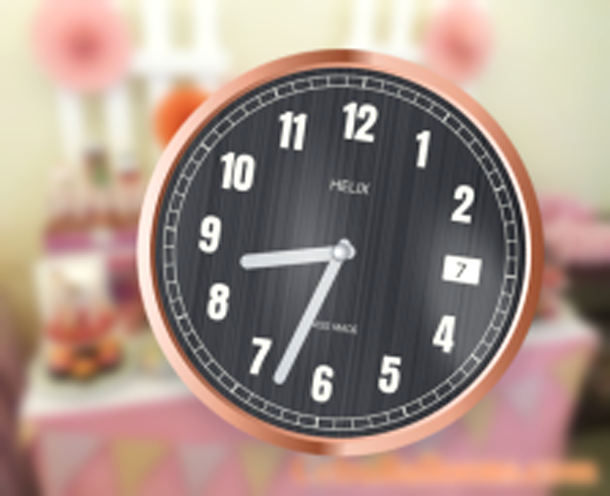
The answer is 8.33
